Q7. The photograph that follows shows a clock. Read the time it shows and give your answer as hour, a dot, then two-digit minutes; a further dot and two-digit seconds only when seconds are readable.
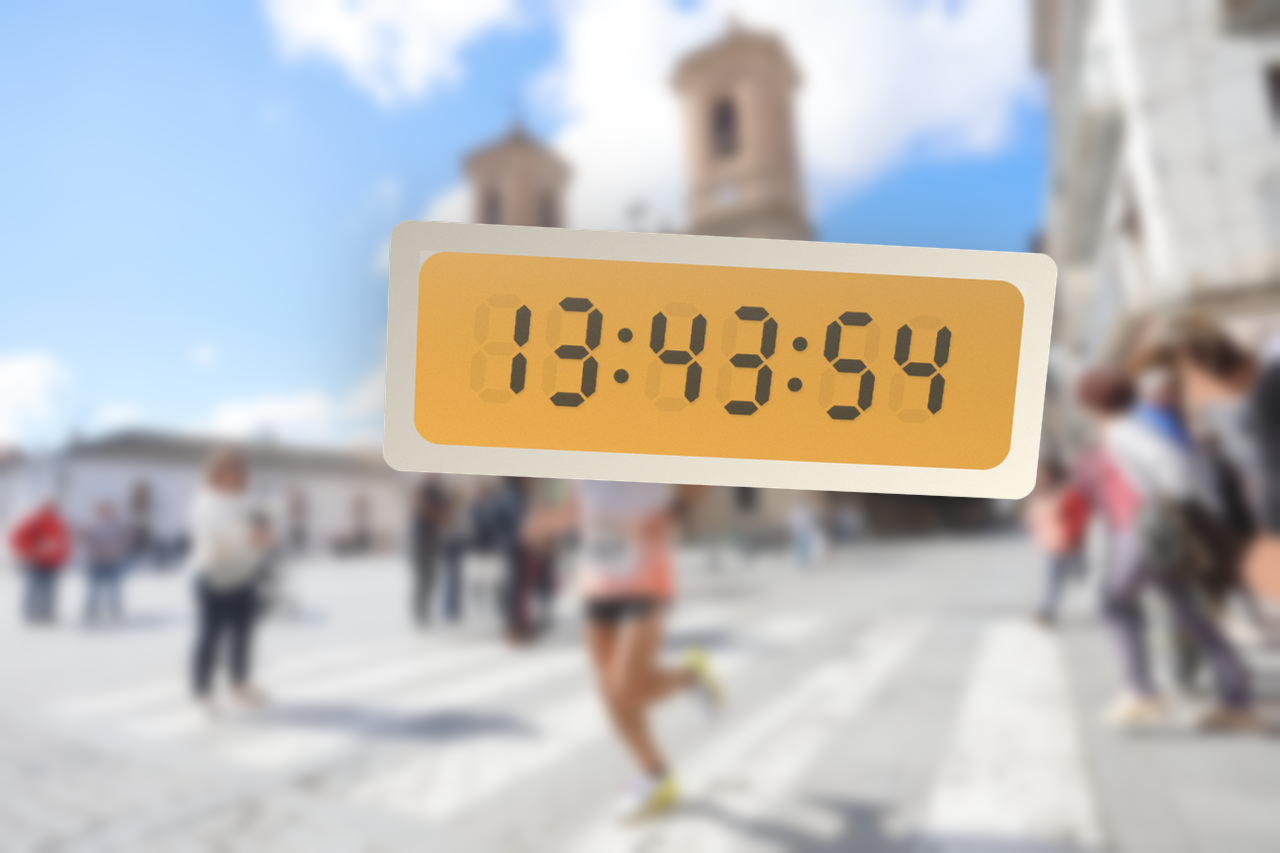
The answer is 13.43.54
